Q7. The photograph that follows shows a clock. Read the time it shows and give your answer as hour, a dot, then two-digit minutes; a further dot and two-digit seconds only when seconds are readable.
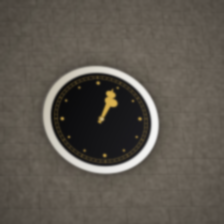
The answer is 1.04
